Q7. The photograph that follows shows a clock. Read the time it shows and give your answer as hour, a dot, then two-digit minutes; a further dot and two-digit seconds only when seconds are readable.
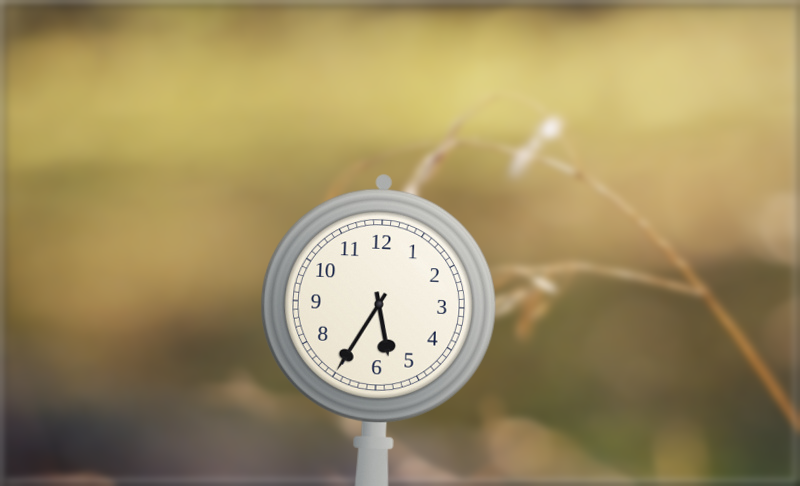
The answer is 5.35
